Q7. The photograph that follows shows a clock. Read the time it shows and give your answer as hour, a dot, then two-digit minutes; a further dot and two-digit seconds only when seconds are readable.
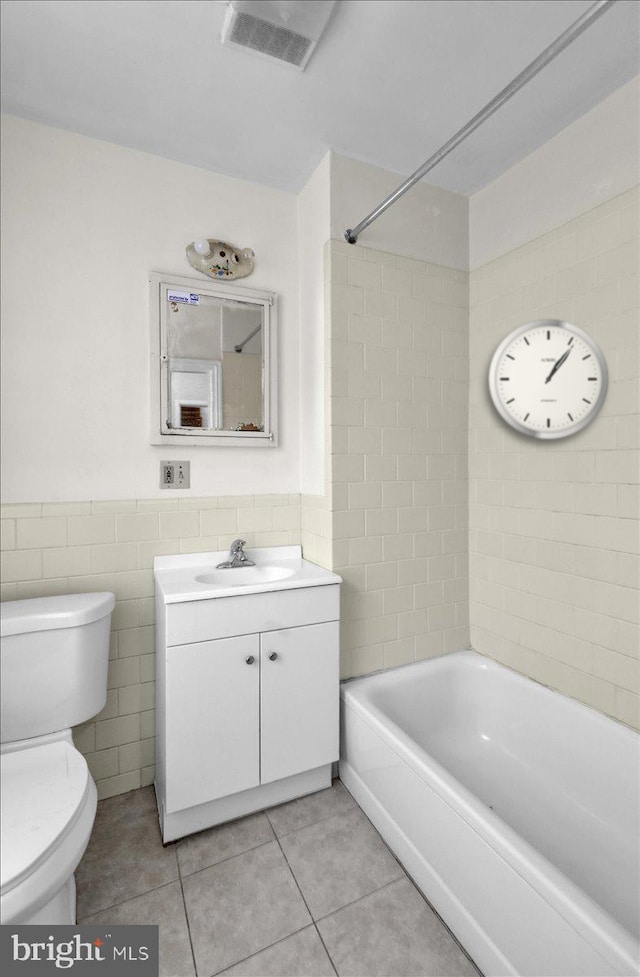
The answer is 1.06
